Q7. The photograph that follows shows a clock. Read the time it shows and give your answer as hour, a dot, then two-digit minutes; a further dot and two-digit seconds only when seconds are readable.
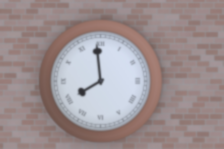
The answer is 7.59
